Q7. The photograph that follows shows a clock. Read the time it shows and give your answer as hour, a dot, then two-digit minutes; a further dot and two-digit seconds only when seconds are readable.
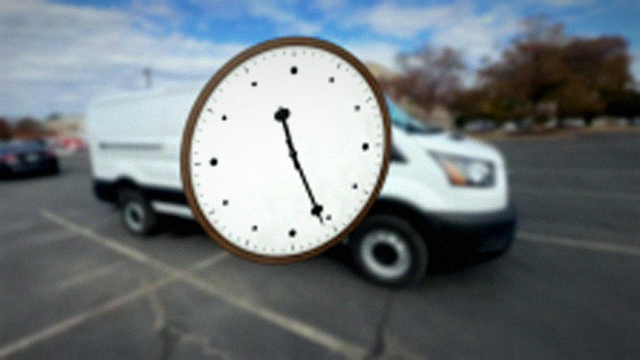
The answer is 11.26
